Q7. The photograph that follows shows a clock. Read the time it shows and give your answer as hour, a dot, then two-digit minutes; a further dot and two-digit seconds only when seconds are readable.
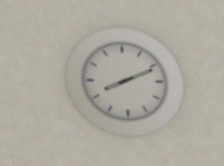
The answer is 8.11
